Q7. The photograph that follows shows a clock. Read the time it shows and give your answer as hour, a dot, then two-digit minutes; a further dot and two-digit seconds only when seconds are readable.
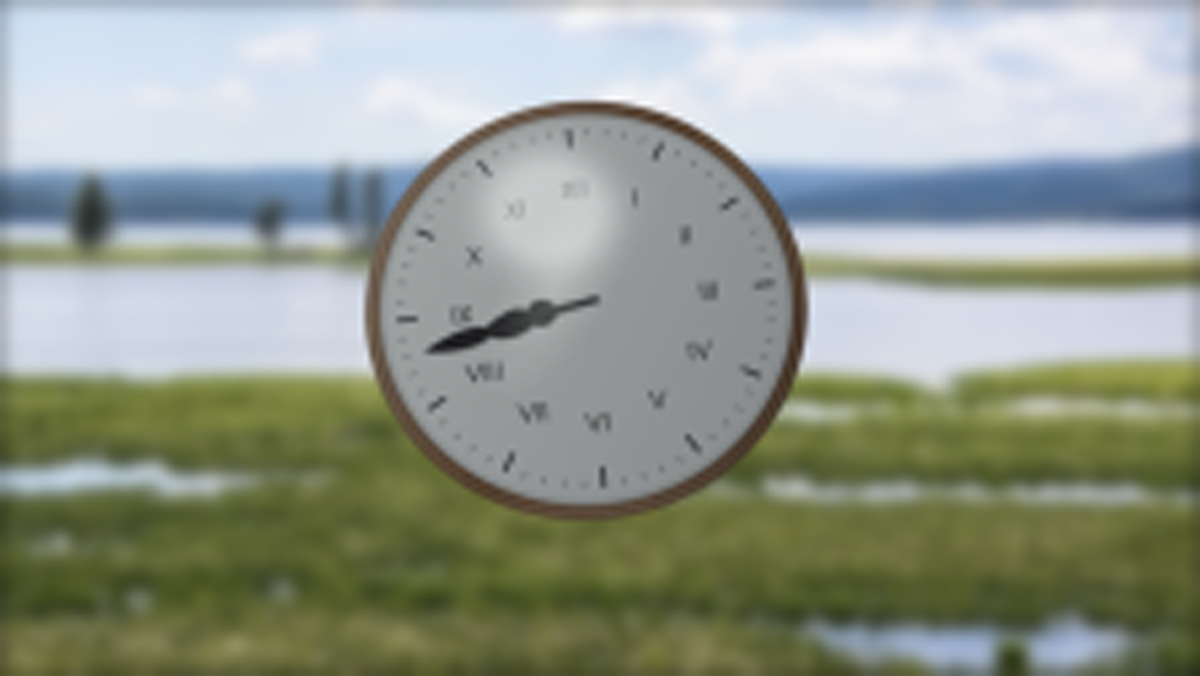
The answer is 8.43
